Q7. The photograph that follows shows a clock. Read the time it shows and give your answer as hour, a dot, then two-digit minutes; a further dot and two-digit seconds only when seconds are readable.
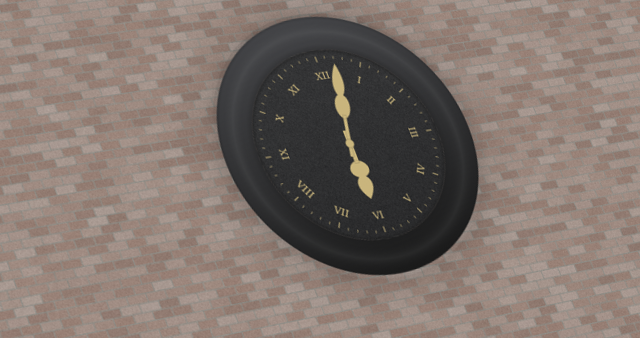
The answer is 6.02
